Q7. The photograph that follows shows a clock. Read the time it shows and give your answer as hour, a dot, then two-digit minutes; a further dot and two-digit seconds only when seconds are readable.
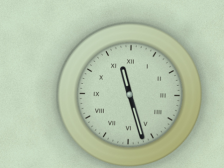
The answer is 11.27
